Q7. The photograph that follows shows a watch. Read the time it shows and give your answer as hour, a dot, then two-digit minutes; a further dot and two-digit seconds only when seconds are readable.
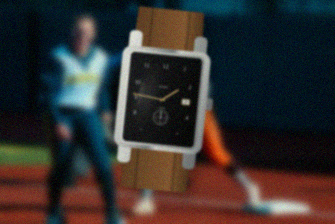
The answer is 1.46
